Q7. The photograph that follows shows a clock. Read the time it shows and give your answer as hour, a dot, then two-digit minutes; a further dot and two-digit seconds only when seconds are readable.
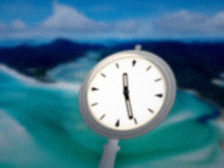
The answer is 11.26
